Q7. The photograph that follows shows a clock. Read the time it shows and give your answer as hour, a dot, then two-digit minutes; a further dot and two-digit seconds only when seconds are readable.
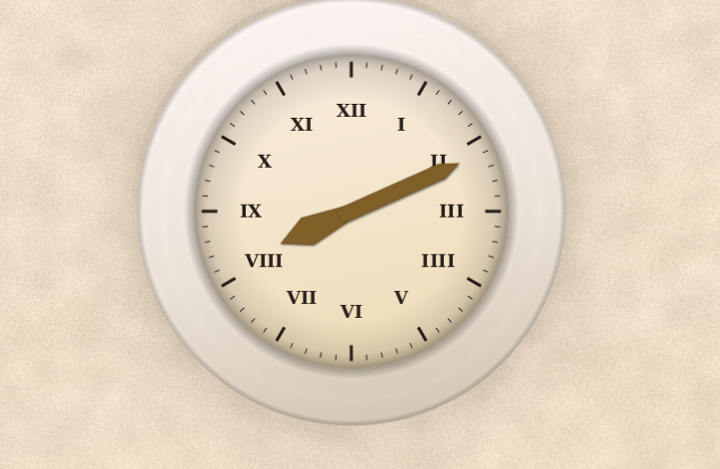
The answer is 8.11
